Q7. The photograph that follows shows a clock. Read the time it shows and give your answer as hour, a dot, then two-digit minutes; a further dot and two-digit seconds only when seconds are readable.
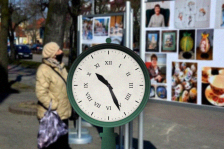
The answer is 10.26
